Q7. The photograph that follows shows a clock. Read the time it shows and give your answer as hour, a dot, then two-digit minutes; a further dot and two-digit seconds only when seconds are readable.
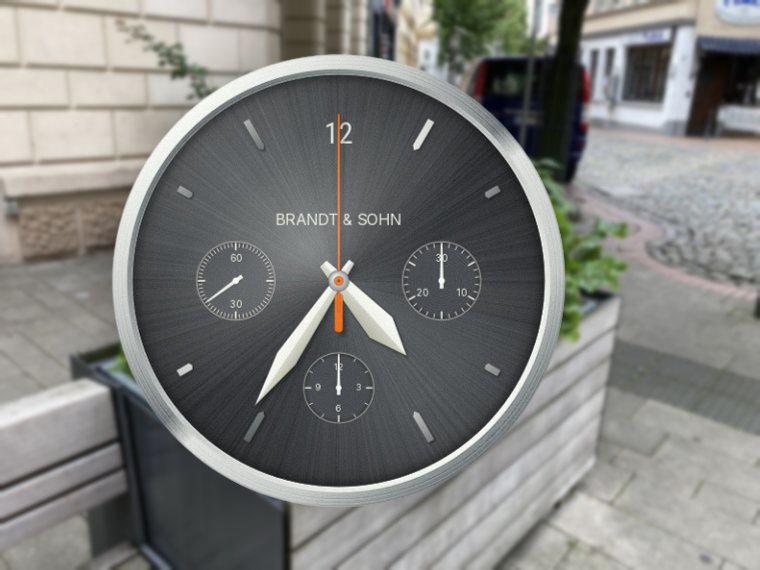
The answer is 4.35.39
